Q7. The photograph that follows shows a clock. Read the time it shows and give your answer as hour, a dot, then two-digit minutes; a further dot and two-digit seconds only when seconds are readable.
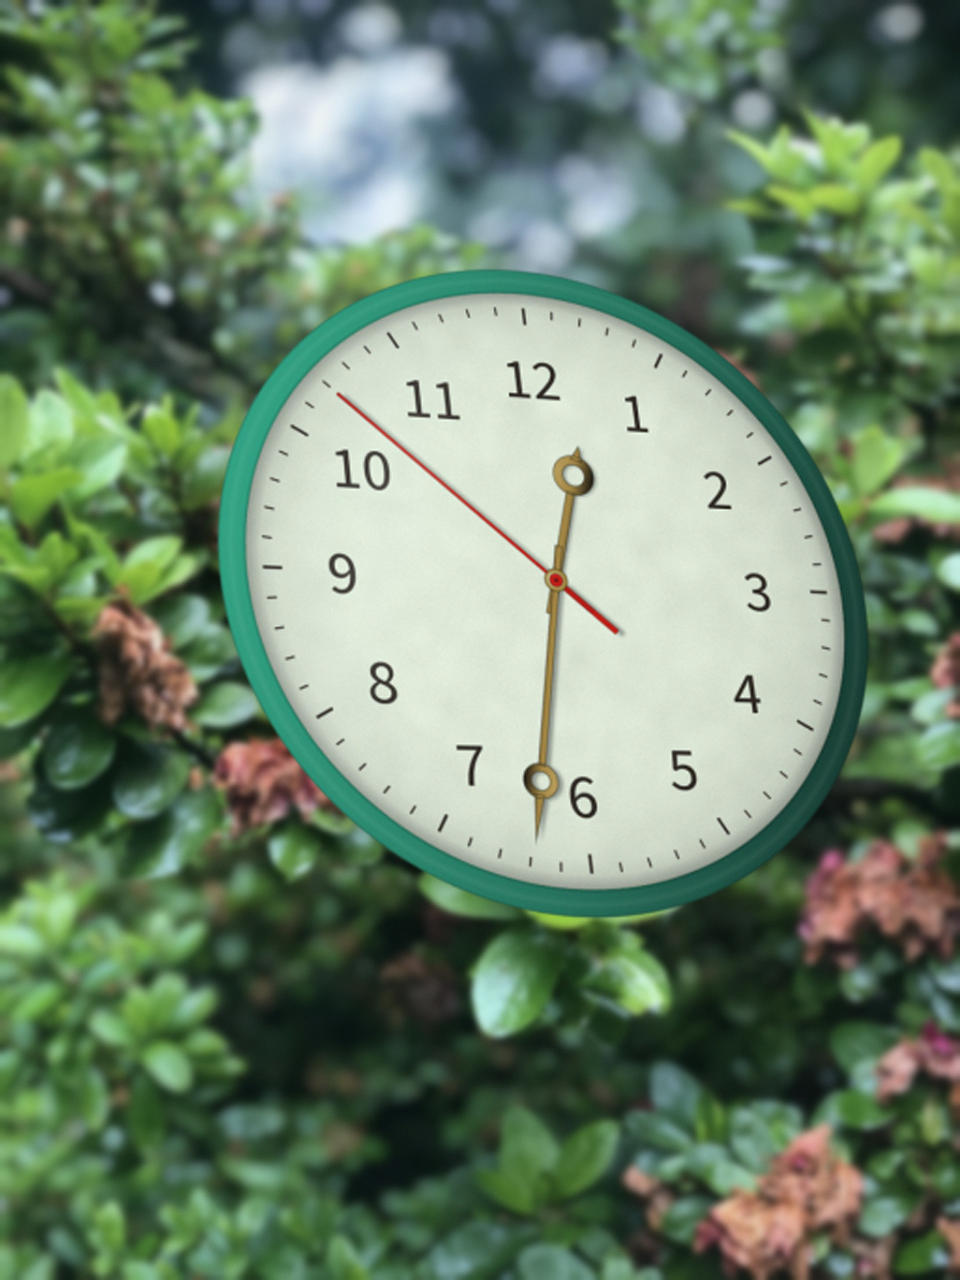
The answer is 12.31.52
